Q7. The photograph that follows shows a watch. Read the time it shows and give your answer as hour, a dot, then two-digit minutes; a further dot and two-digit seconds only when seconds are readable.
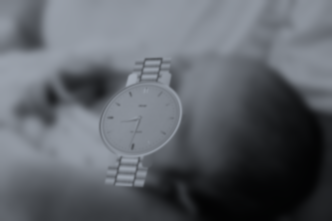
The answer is 8.31
